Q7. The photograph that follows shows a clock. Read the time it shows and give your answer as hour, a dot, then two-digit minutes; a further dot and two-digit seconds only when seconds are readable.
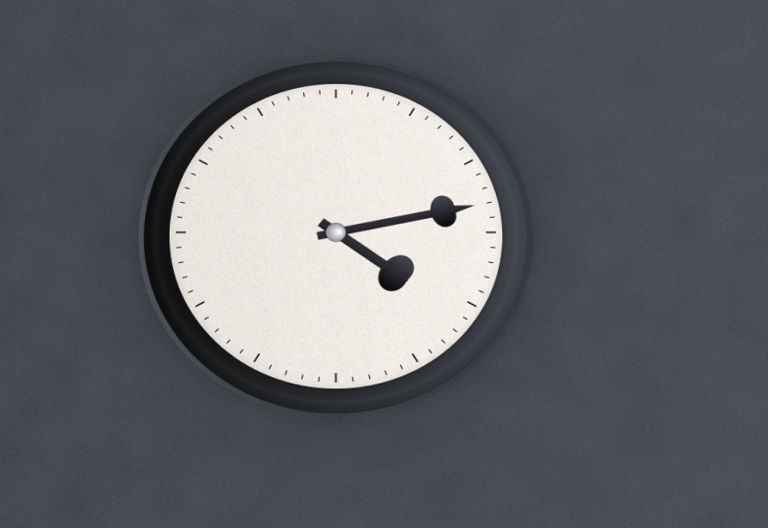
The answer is 4.13
